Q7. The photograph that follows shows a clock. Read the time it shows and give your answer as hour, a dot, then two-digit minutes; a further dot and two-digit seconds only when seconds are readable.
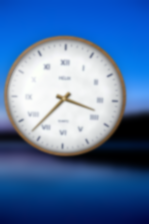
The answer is 3.37
